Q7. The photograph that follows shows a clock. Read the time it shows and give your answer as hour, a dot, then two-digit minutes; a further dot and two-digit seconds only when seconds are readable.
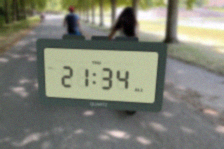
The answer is 21.34
